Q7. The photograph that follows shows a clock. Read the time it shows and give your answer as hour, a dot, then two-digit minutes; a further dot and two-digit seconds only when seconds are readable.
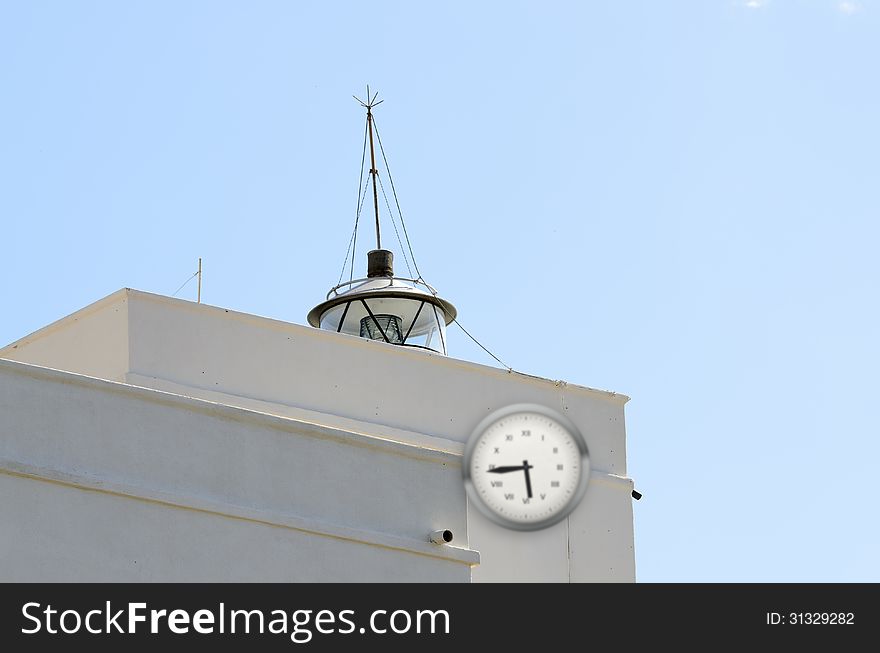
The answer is 5.44
